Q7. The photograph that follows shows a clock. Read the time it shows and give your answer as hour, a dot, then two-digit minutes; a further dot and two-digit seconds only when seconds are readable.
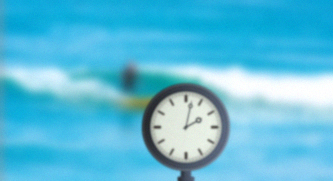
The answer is 2.02
